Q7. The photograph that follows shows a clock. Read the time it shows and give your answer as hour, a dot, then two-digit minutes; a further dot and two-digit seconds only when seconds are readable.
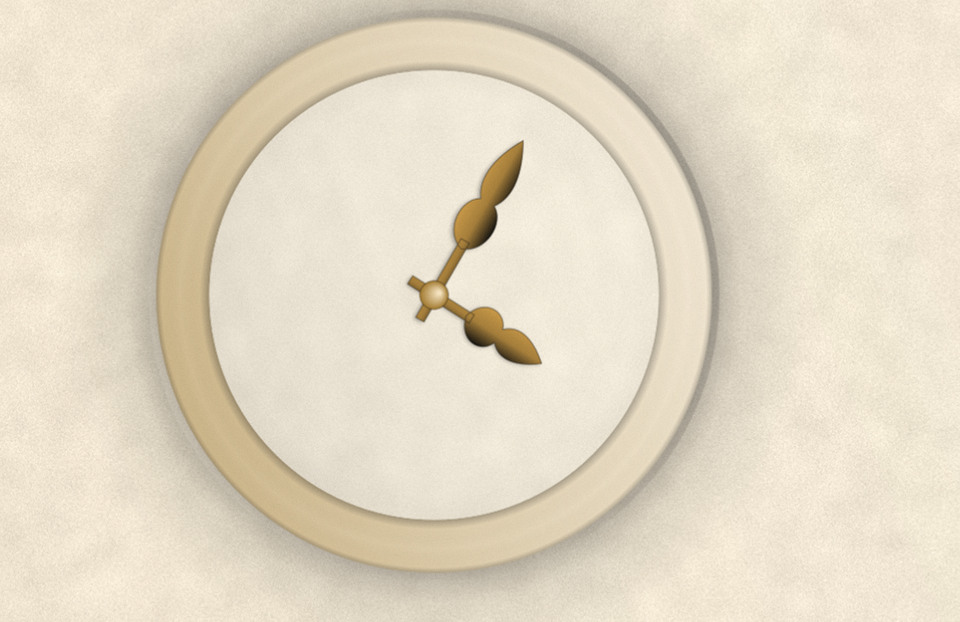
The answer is 4.05
